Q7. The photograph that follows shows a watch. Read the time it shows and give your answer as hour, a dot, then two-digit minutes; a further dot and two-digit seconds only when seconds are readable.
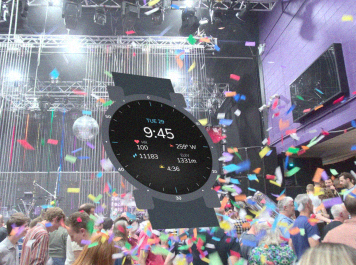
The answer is 9.45
